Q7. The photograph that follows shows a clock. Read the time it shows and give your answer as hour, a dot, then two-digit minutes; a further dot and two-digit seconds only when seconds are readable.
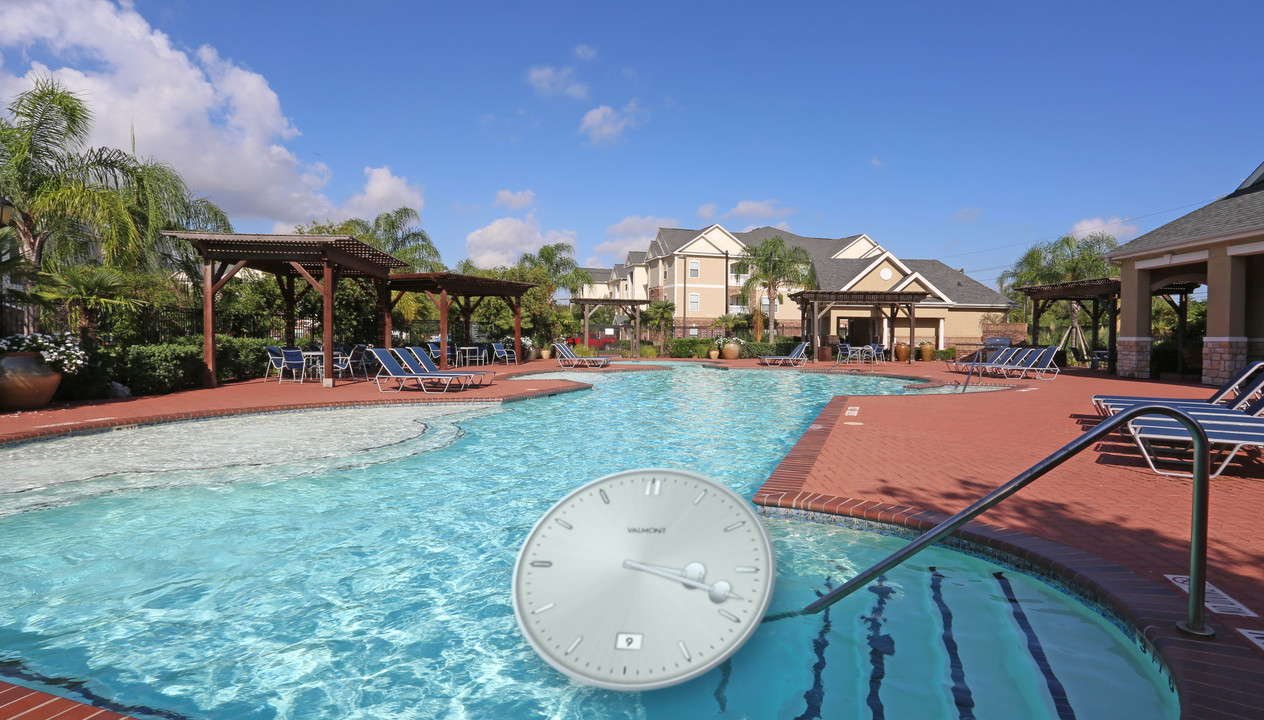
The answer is 3.18
